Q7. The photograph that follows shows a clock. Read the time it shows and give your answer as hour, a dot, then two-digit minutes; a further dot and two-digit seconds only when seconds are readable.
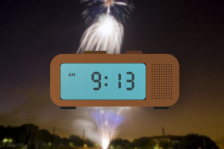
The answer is 9.13
